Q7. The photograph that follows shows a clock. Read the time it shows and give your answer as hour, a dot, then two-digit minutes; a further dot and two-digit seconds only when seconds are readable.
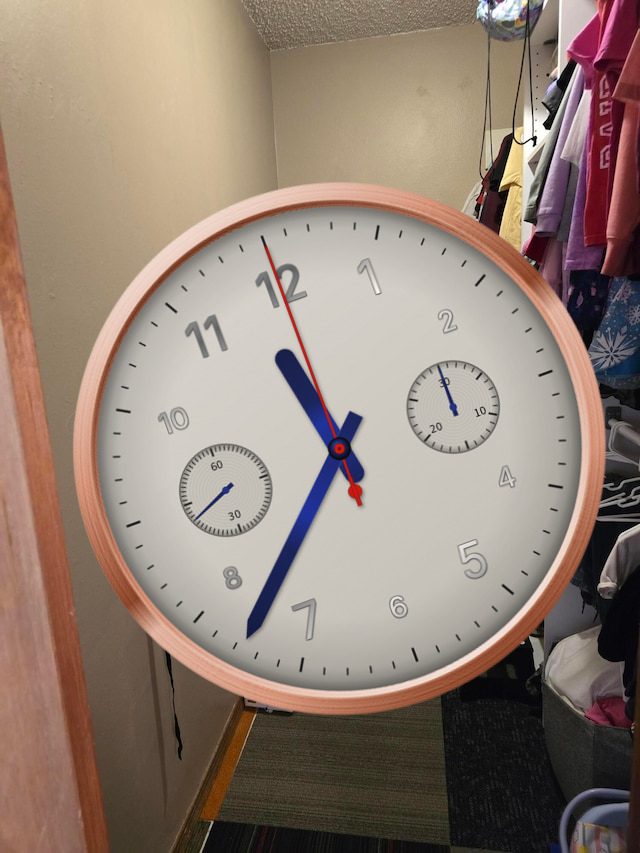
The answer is 11.37.41
